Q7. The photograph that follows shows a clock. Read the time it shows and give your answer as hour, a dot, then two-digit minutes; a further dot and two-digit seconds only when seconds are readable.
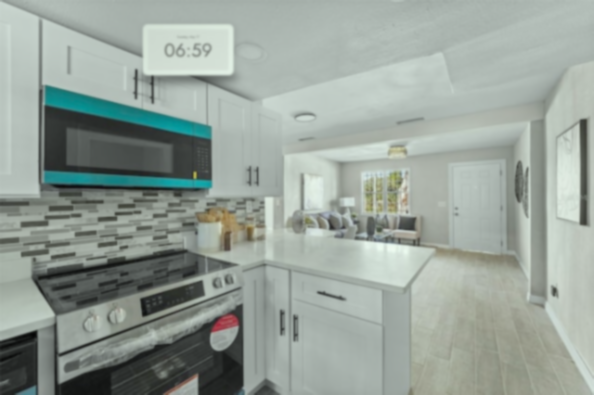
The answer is 6.59
